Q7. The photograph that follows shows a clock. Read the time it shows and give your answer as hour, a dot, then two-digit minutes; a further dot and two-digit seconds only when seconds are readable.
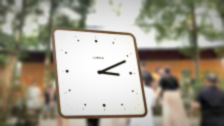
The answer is 3.11
